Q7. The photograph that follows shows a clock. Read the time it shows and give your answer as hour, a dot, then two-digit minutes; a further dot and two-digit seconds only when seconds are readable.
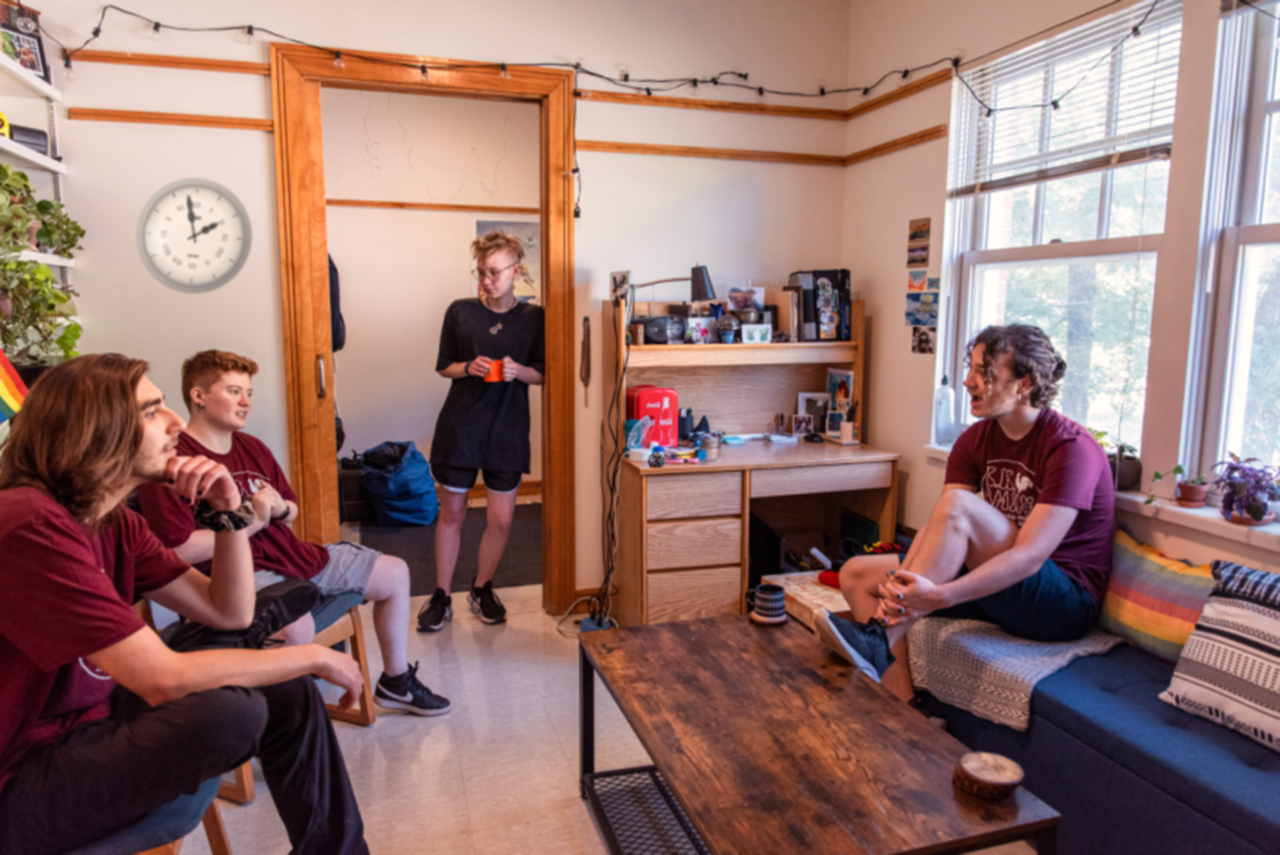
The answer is 1.58
